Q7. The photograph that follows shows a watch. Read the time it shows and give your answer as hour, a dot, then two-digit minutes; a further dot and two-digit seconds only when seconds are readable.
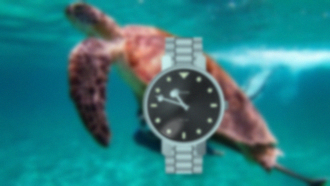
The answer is 10.48
